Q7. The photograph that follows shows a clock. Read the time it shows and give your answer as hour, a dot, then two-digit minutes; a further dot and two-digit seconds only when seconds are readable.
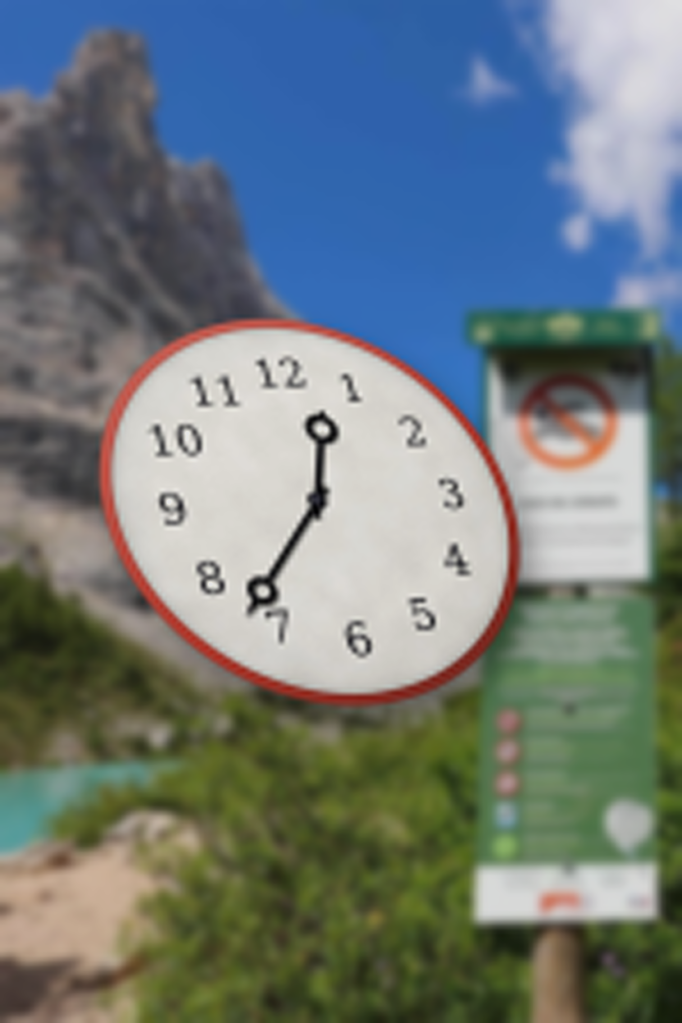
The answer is 12.37
